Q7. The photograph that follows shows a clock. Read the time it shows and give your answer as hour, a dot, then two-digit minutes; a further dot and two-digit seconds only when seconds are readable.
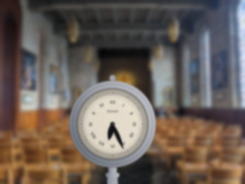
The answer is 6.26
